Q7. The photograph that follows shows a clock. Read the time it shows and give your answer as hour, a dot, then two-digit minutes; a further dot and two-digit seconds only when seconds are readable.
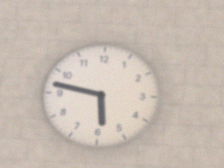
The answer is 5.47
